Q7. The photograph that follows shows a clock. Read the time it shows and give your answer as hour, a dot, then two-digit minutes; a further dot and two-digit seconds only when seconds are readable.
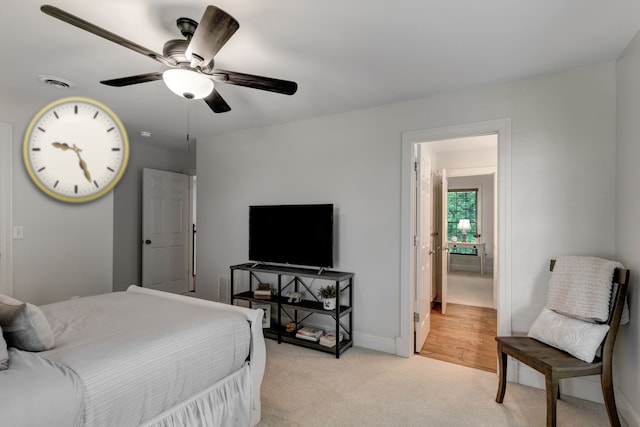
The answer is 9.26
